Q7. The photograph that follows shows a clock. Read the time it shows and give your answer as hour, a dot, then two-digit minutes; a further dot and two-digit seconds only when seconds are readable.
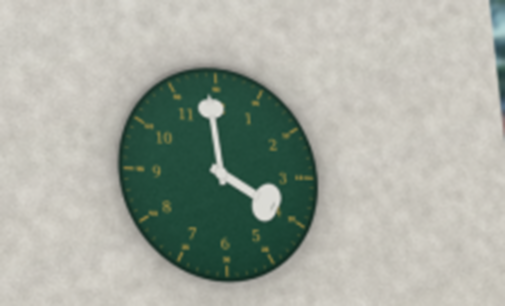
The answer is 3.59
